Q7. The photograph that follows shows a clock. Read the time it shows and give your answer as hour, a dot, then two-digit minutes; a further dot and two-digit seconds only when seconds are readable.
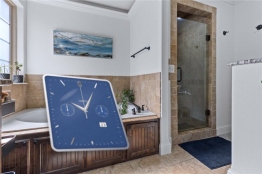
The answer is 10.05
